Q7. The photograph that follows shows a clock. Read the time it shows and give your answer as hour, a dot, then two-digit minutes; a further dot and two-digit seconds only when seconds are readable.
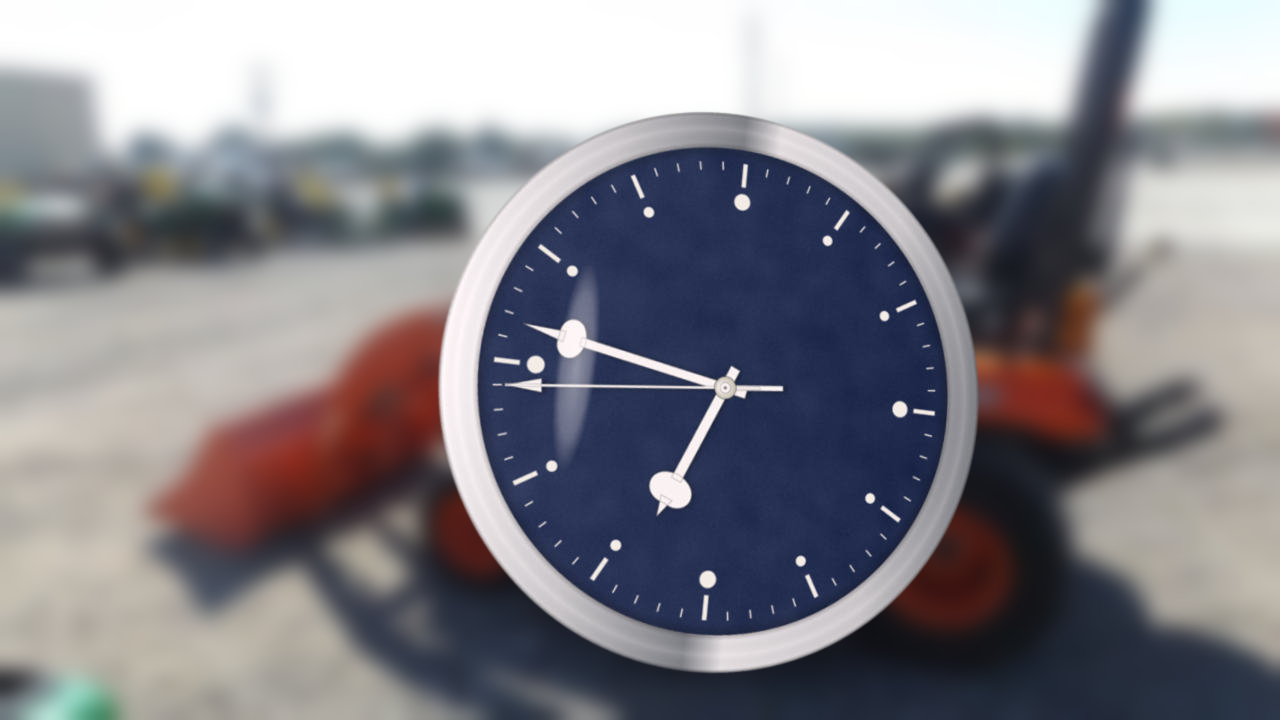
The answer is 6.46.44
